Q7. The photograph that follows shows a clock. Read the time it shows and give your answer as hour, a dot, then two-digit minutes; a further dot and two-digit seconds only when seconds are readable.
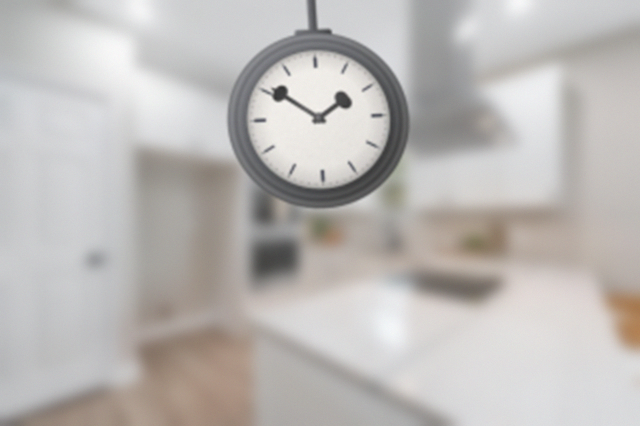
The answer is 1.51
